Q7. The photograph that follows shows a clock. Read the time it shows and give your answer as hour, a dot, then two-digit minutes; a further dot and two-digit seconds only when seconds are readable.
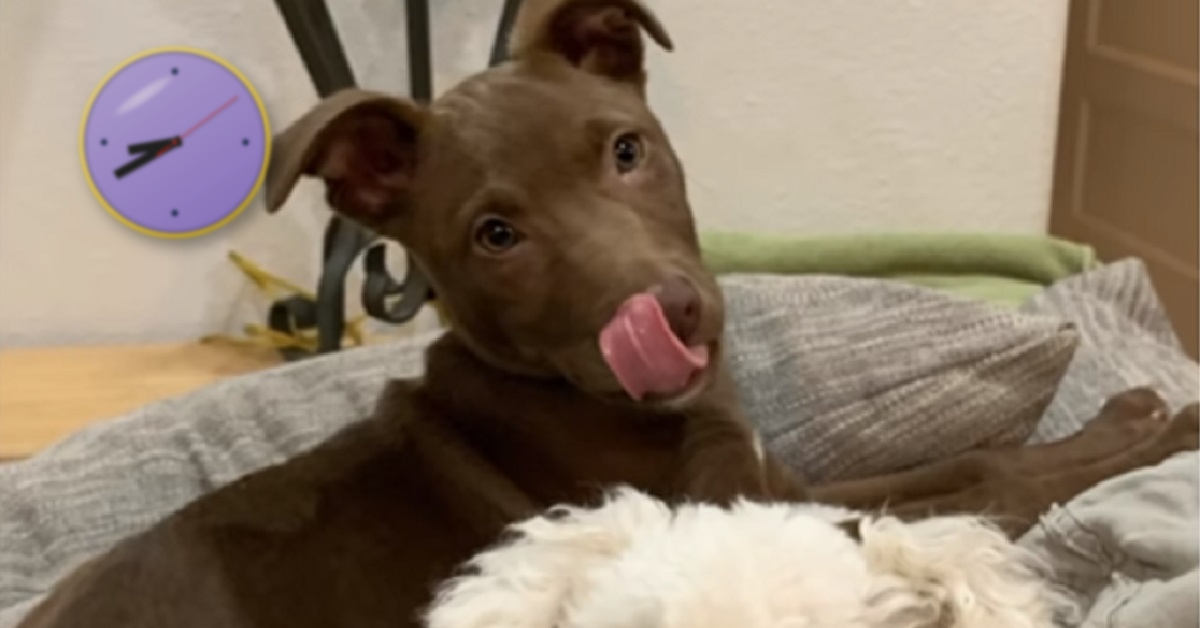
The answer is 8.40.09
